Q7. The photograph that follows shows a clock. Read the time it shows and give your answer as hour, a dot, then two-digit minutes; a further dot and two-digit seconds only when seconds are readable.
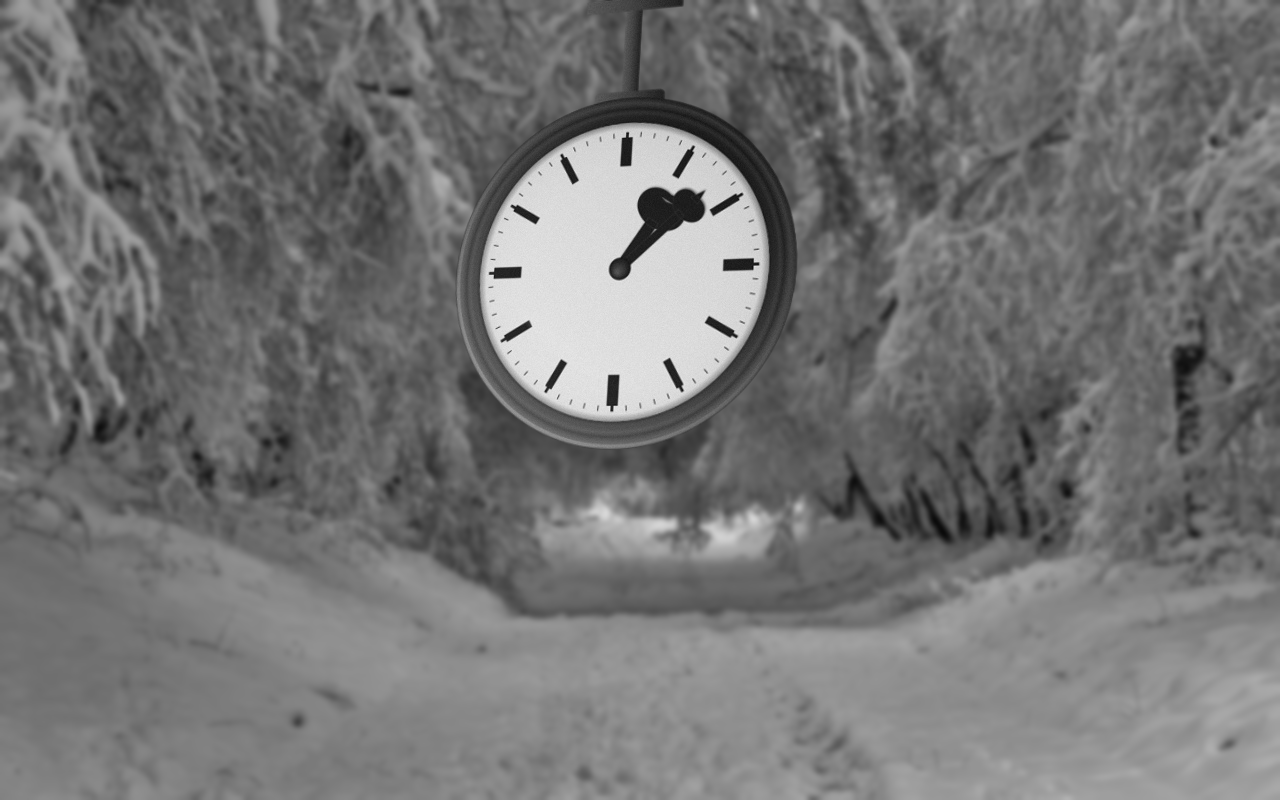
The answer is 1.08
